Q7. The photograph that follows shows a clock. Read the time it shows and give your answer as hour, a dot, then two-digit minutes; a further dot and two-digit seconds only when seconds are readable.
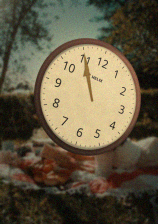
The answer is 10.55
